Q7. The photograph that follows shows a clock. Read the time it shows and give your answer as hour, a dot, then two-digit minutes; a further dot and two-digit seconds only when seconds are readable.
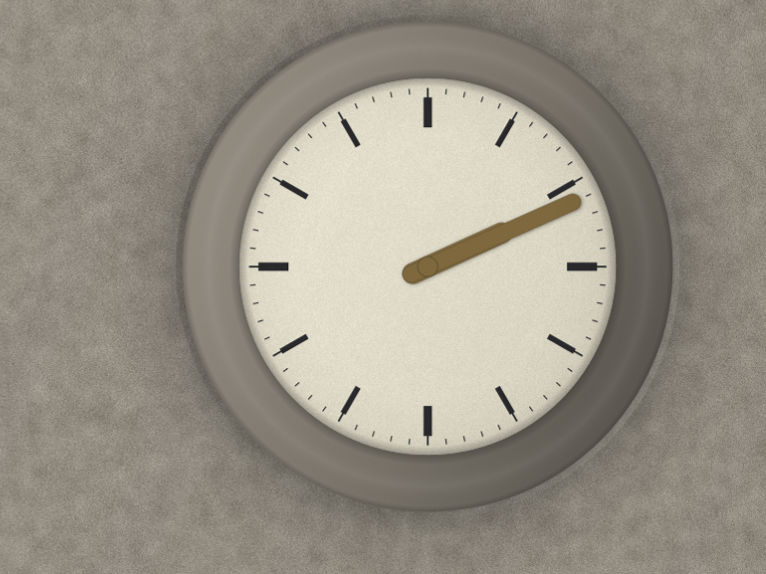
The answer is 2.11
